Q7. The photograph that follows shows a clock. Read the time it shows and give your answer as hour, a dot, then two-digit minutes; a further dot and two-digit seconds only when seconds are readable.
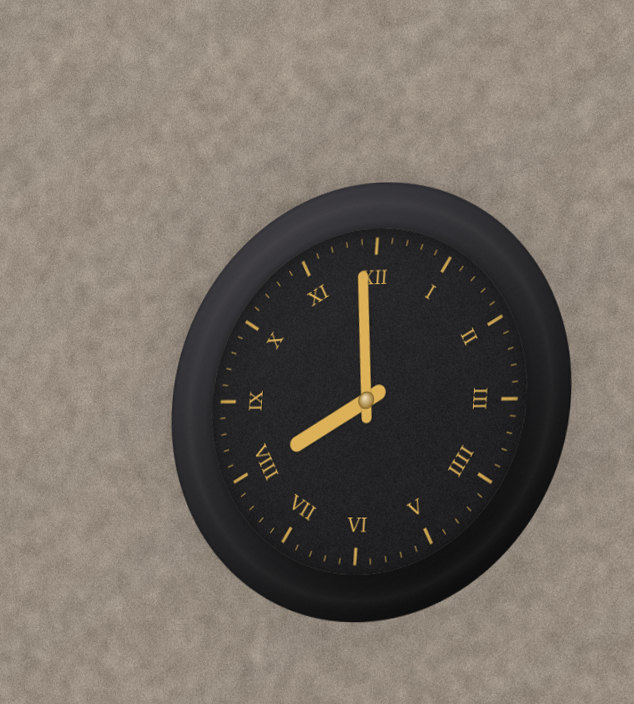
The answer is 7.59
